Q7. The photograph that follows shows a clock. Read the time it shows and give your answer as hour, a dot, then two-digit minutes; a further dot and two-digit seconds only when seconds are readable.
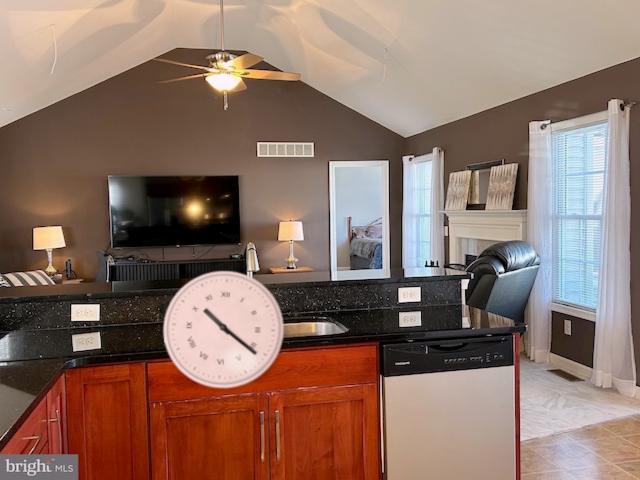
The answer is 10.21
